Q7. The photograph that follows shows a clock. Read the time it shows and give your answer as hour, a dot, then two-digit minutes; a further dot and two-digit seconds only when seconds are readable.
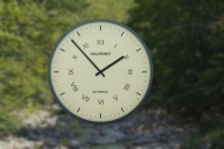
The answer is 1.53
